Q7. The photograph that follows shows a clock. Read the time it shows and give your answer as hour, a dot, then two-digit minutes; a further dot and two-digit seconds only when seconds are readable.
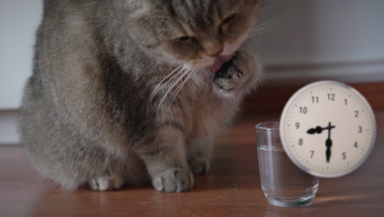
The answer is 8.30
